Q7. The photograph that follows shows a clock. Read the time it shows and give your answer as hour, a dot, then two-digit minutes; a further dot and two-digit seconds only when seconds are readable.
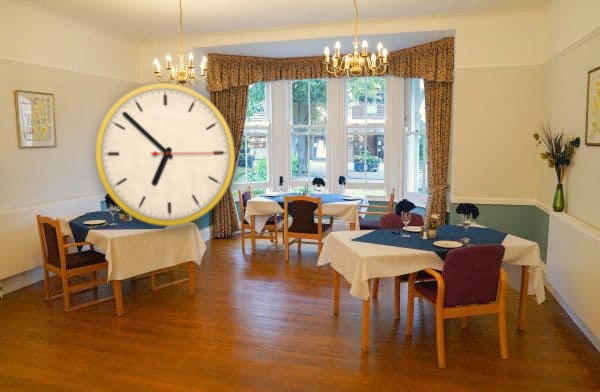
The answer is 6.52.15
